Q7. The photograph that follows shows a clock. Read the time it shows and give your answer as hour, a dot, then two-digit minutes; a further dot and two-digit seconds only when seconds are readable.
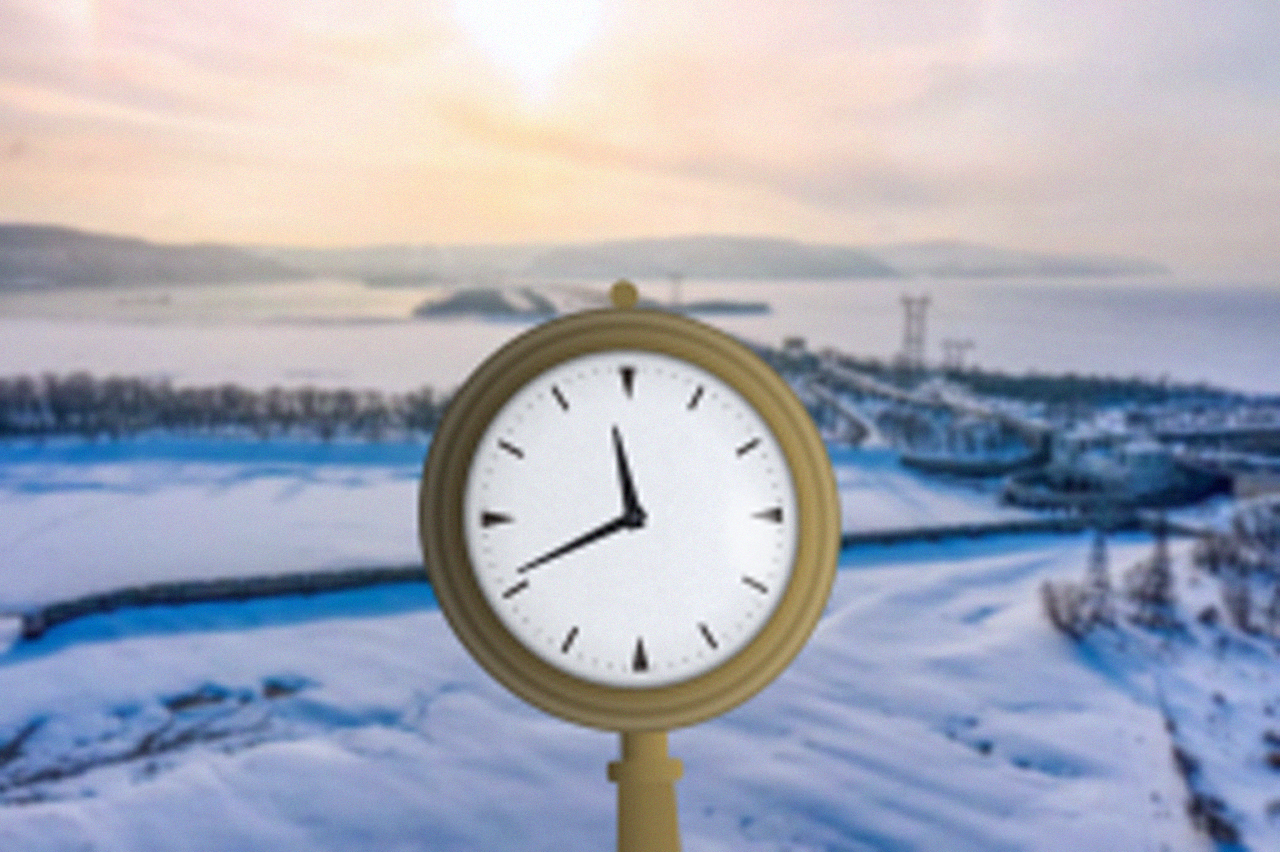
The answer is 11.41
